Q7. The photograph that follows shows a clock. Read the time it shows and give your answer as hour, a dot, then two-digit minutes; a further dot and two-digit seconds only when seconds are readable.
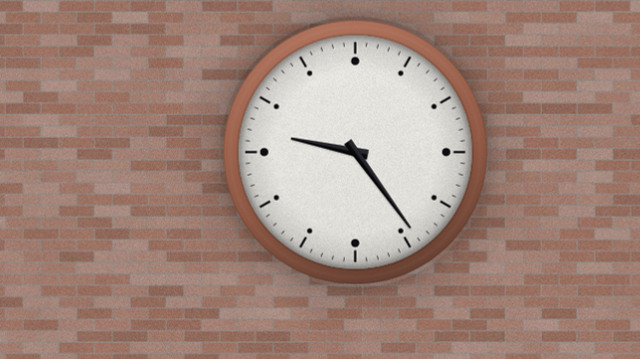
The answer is 9.24
